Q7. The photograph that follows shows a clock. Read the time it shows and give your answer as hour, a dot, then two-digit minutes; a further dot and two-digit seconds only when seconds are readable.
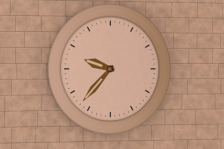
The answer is 9.37
